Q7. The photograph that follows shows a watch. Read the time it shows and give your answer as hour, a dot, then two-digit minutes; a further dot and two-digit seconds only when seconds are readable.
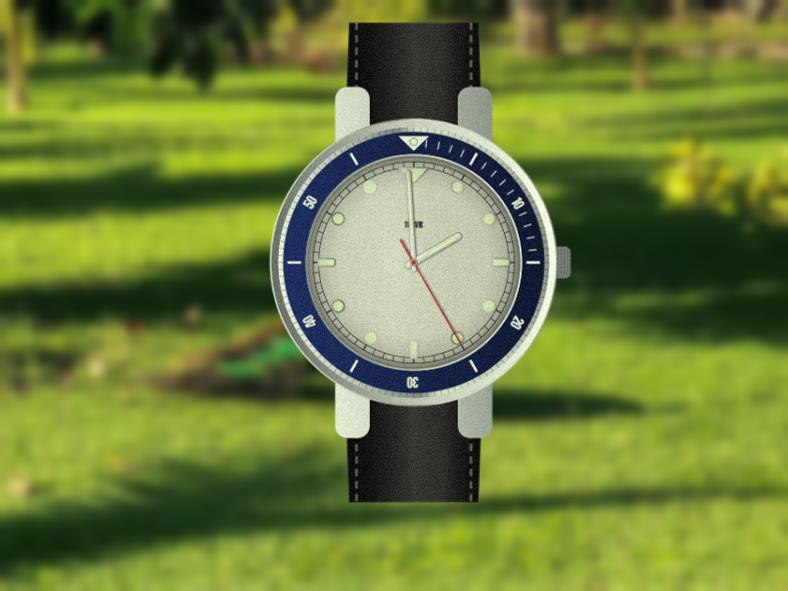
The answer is 1.59.25
